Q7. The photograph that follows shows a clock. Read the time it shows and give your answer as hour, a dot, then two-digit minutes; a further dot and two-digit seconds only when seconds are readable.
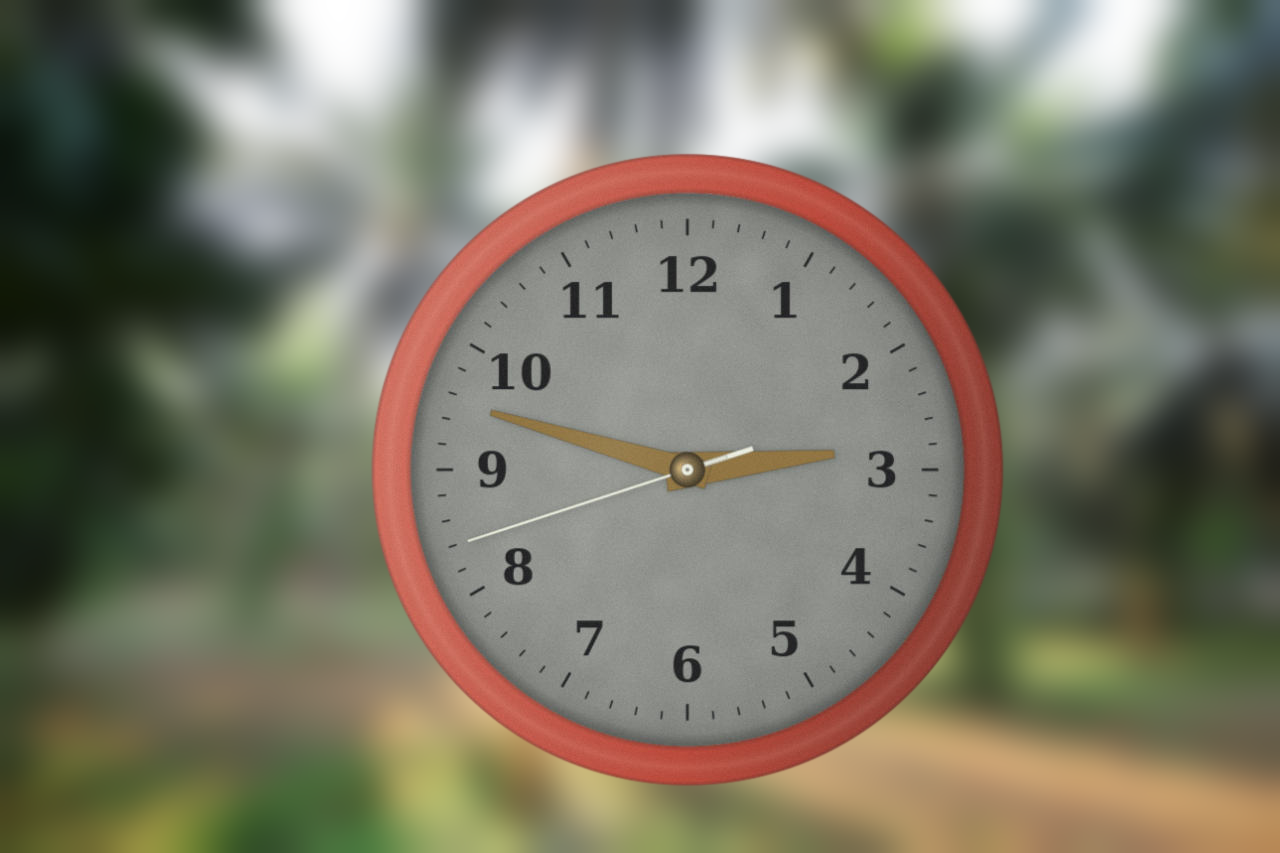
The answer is 2.47.42
